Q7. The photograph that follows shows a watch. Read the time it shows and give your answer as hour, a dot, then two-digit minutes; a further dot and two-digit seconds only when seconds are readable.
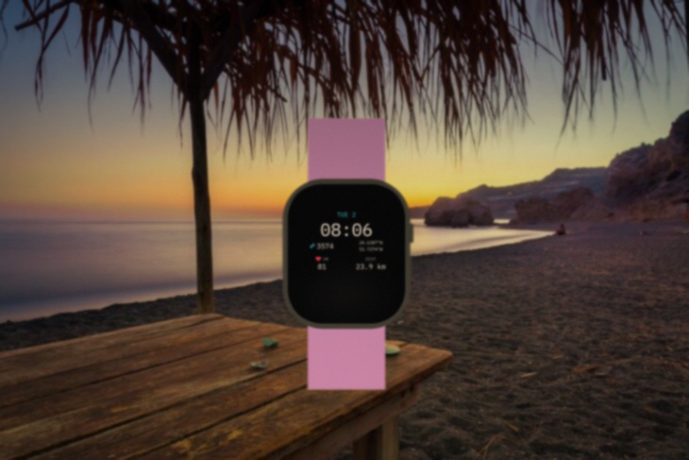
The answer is 8.06
